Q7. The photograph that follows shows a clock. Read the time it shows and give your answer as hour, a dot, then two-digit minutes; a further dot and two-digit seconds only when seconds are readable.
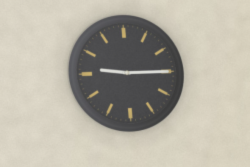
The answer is 9.15
